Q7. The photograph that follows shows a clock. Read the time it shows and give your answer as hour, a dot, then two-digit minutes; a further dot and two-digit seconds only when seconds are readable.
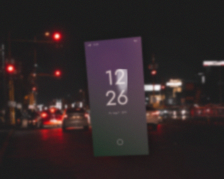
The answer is 12.26
